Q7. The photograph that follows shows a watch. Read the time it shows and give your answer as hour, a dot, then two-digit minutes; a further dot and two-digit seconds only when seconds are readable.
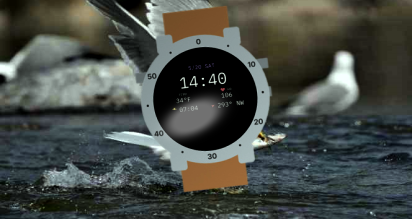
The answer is 14.40
